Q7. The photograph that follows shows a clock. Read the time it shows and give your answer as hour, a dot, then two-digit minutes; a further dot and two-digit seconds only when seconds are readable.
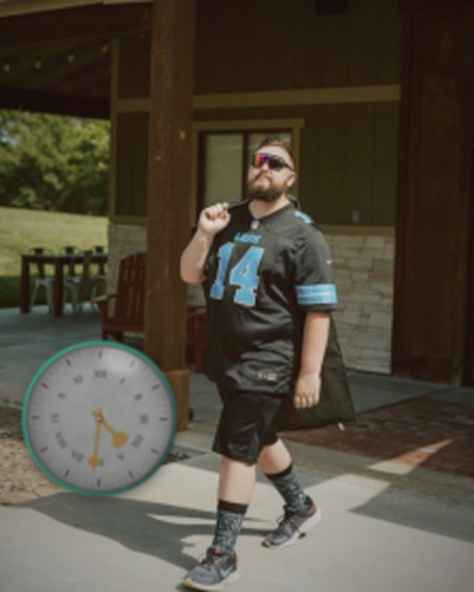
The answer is 4.31
